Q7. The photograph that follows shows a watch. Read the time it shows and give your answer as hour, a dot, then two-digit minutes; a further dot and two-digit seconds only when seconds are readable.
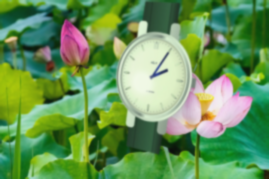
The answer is 2.05
